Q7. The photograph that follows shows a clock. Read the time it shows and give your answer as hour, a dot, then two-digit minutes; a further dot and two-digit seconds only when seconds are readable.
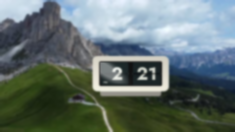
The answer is 2.21
